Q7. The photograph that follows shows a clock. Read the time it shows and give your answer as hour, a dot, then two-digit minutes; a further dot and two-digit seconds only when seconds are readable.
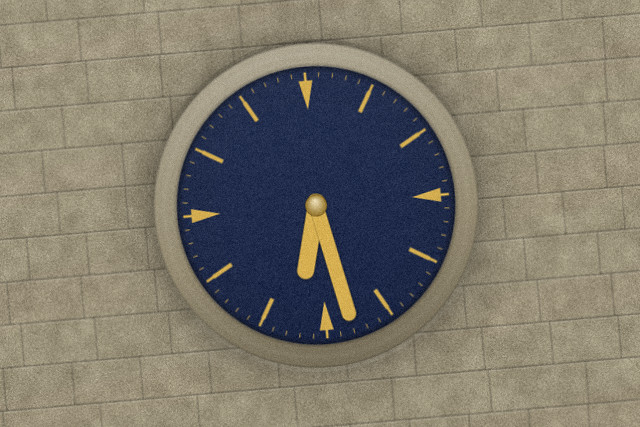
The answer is 6.28
